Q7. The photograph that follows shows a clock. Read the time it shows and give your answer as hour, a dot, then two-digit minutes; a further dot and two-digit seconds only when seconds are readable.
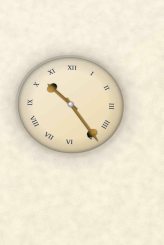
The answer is 10.24
